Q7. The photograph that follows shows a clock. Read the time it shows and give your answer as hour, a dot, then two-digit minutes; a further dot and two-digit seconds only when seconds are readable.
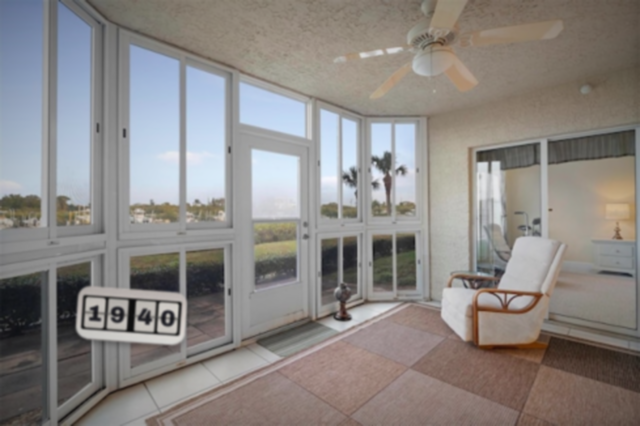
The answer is 19.40
